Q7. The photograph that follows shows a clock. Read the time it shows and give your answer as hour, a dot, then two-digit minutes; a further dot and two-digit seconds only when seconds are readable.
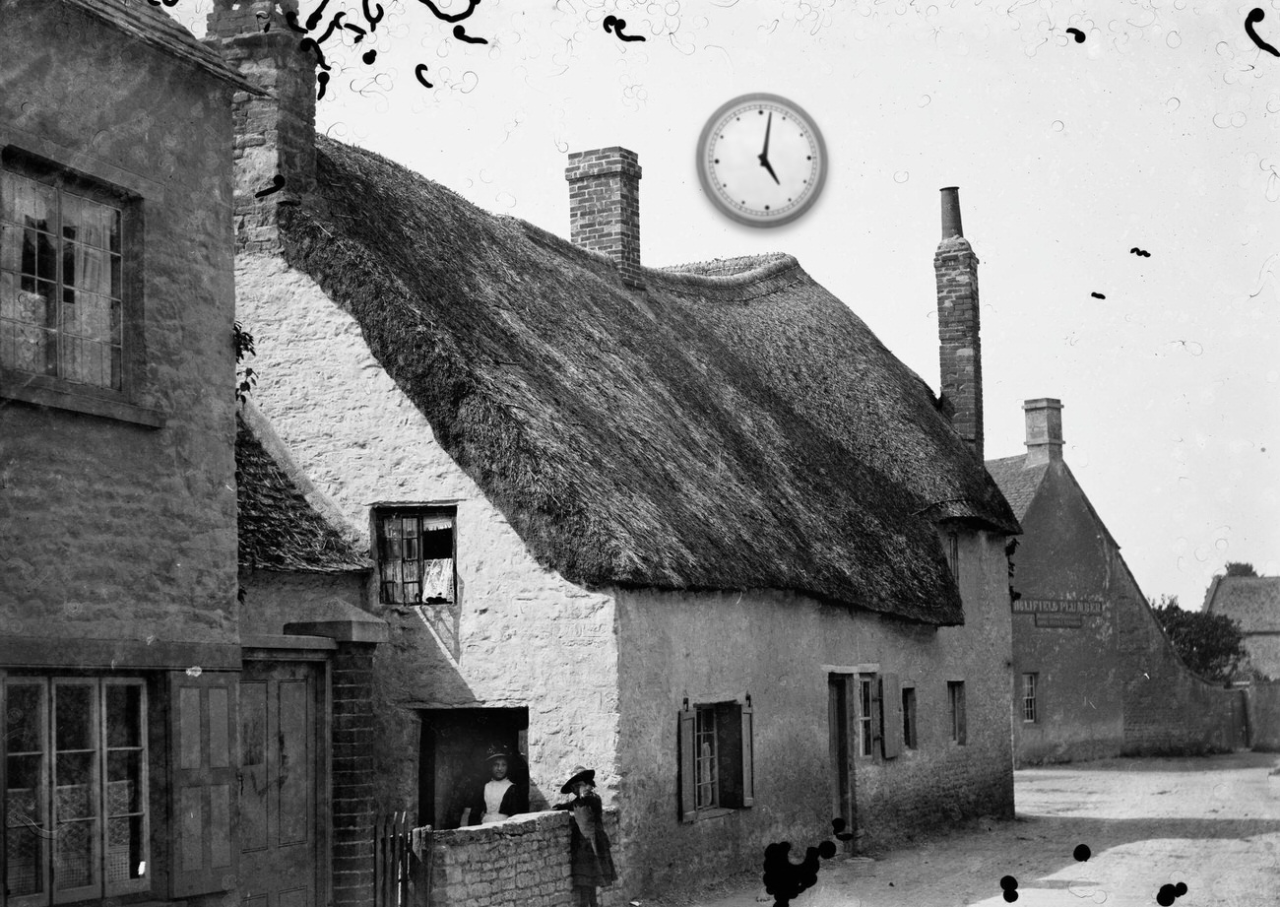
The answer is 5.02
